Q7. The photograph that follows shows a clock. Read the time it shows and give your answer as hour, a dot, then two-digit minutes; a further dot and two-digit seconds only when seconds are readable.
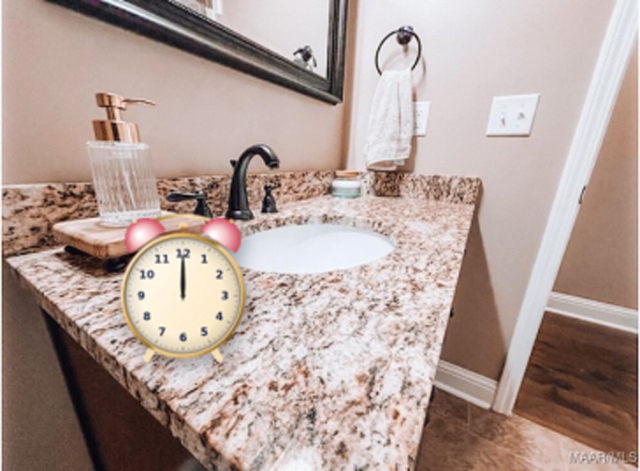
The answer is 12.00
